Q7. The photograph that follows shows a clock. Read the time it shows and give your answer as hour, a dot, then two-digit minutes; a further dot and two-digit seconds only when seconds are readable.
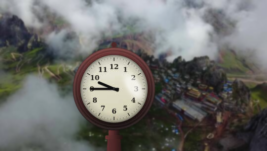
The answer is 9.45
